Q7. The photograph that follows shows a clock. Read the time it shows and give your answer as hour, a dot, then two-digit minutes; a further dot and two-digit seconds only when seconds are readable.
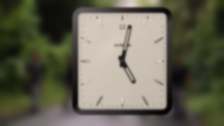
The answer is 5.02
